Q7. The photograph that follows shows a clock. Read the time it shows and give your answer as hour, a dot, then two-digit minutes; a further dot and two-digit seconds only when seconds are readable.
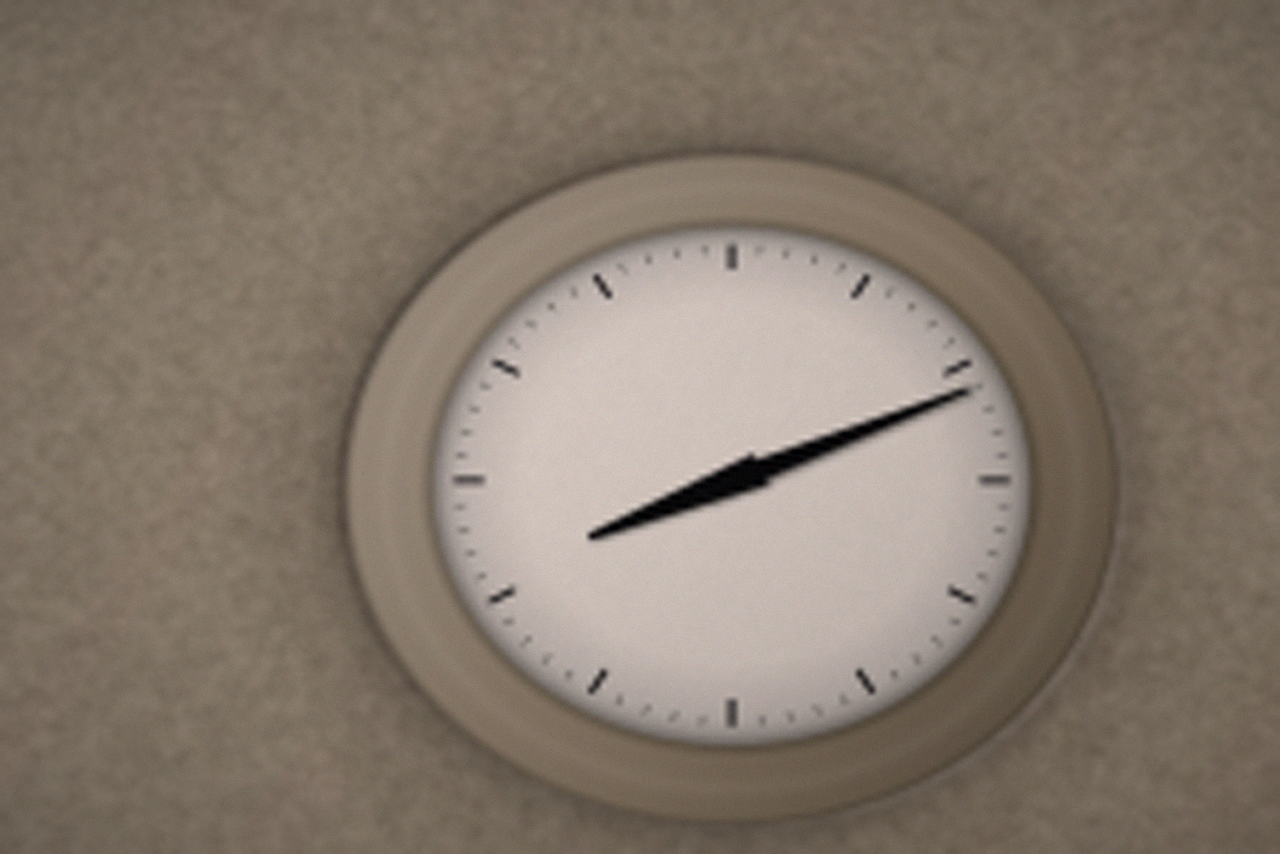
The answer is 8.11
